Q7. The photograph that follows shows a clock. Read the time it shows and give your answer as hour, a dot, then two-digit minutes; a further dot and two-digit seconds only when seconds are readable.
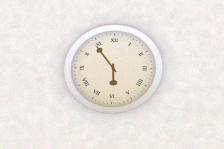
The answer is 5.54
